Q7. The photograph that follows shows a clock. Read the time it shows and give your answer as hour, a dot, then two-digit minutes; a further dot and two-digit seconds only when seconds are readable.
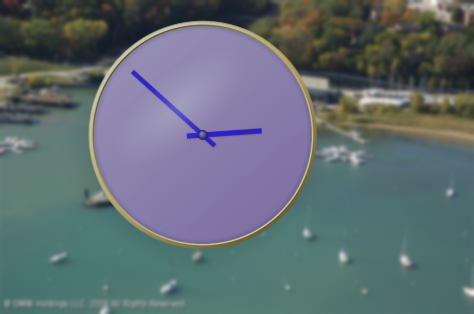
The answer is 2.52
